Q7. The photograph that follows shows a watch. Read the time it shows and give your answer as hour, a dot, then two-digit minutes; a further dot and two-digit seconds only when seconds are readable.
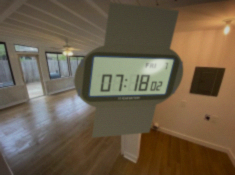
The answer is 7.18.02
